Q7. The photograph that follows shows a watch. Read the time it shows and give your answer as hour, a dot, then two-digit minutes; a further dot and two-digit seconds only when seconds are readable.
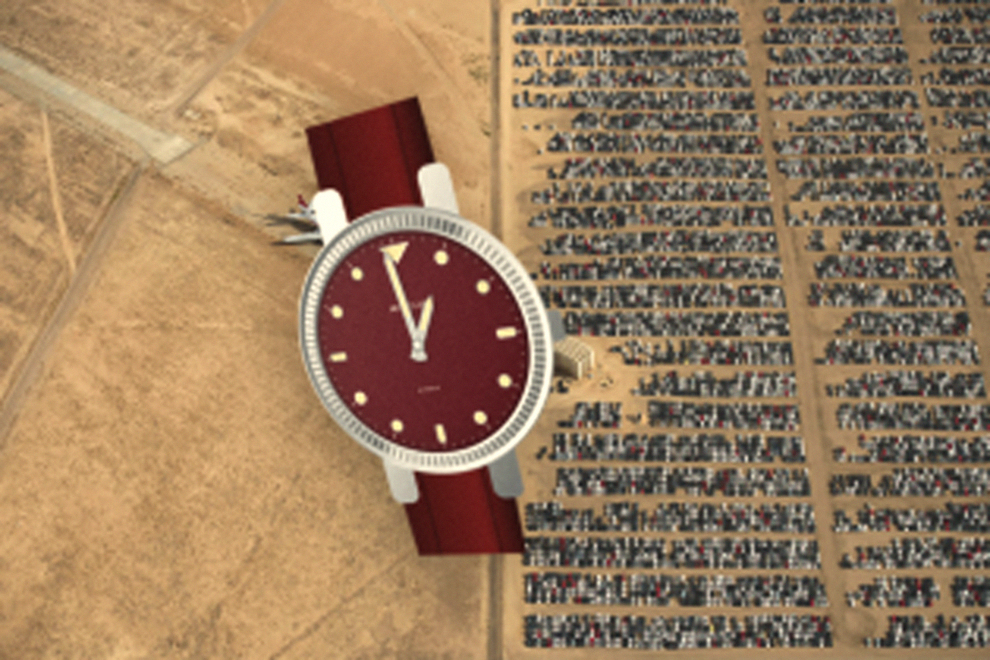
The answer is 12.59
